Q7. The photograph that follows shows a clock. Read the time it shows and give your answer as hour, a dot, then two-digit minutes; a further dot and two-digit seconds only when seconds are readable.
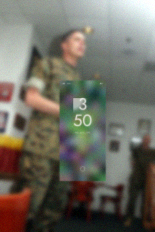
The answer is 3.50
